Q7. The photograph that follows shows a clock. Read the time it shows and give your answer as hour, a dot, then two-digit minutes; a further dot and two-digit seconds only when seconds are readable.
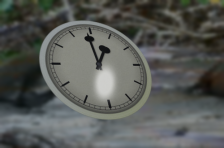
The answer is 12.59
